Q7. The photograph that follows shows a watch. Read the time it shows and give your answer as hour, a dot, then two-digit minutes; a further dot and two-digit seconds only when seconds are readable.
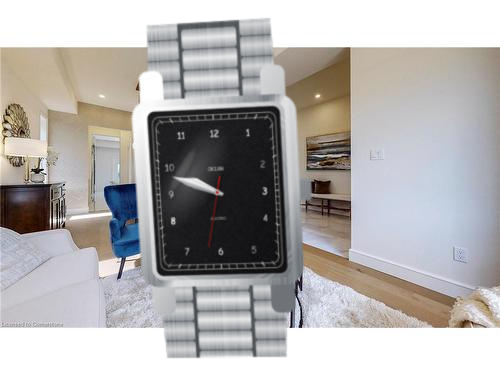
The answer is 9.48.32
